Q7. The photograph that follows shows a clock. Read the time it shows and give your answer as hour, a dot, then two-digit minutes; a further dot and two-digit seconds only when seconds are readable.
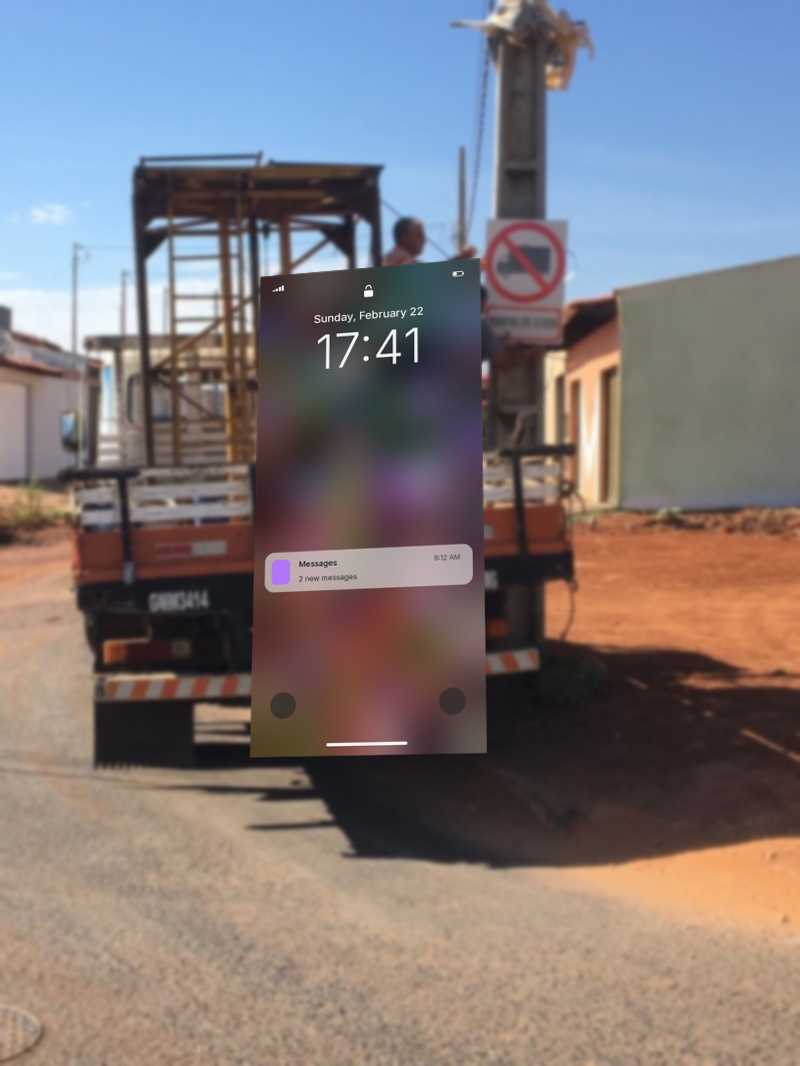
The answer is 17.41
